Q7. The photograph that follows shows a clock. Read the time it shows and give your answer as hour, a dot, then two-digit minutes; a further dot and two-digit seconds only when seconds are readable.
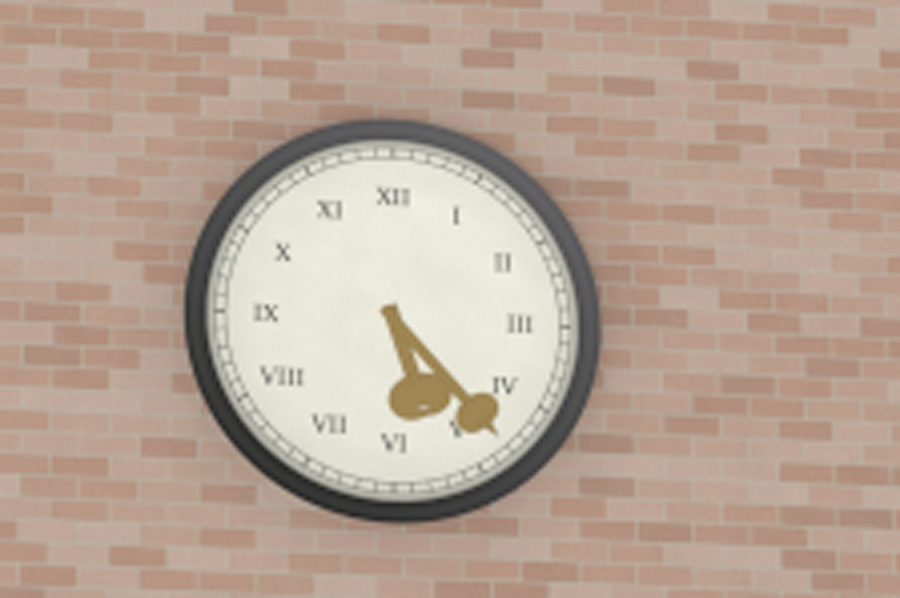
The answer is 5.23
